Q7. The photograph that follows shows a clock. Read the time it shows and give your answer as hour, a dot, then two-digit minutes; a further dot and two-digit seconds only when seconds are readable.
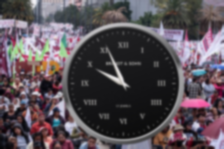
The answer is 9.56
